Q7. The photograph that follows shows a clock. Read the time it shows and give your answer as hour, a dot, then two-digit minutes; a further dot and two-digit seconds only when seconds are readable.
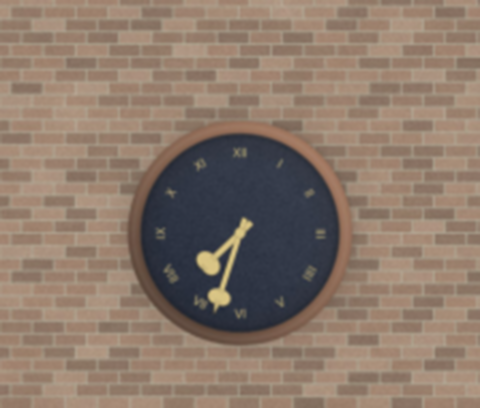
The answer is 7.33
